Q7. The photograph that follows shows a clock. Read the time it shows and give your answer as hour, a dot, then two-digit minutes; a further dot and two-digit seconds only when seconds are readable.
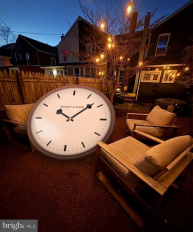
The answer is 10.08
